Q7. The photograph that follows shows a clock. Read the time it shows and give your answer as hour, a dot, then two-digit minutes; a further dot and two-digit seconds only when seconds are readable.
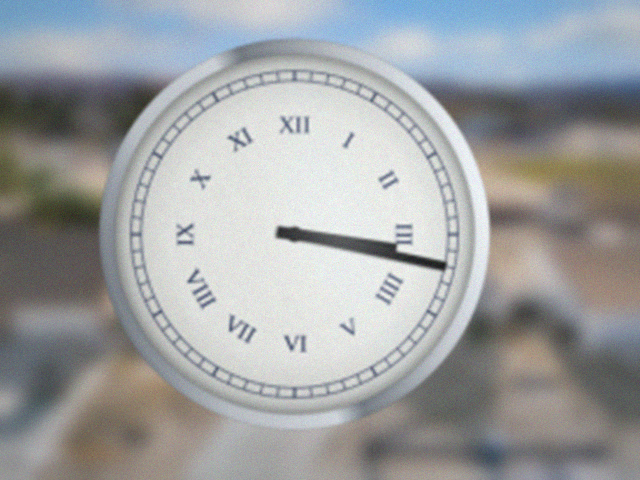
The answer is 3.17
